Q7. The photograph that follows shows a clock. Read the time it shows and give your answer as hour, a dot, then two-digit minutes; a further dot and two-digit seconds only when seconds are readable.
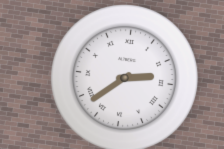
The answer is 2.38
